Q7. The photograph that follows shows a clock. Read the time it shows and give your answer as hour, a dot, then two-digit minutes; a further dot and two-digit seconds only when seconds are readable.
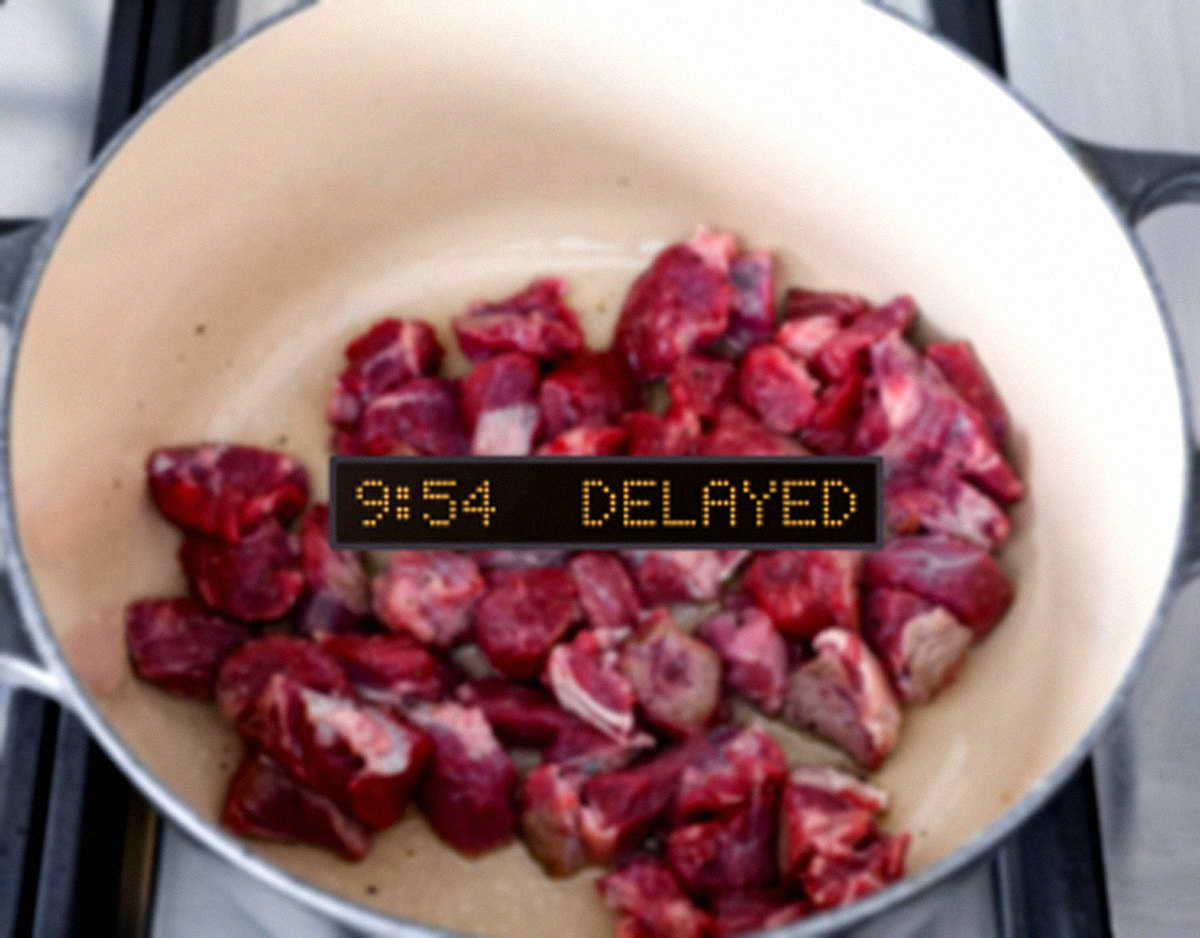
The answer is 9.54
